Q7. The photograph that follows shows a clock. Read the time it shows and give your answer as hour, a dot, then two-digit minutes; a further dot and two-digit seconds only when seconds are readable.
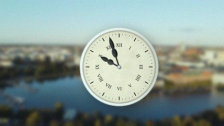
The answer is 9.57
